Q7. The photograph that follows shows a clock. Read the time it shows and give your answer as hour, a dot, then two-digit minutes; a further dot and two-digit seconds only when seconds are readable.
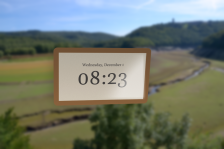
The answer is 8.23
